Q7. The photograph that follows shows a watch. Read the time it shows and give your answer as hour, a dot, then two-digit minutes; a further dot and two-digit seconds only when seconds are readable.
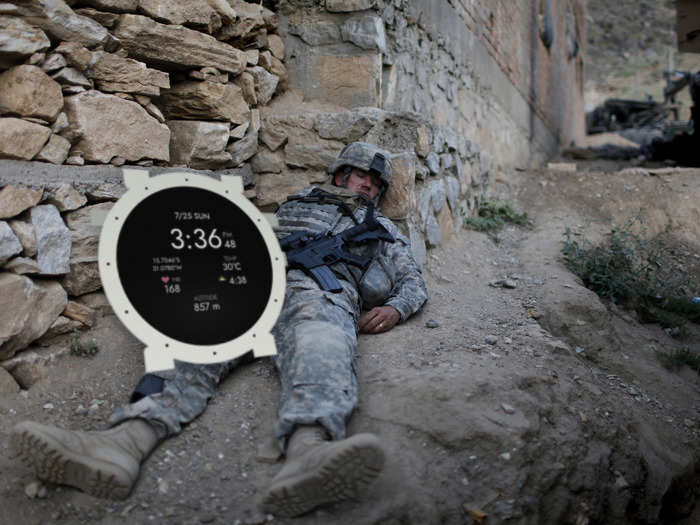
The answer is 3.36.48
